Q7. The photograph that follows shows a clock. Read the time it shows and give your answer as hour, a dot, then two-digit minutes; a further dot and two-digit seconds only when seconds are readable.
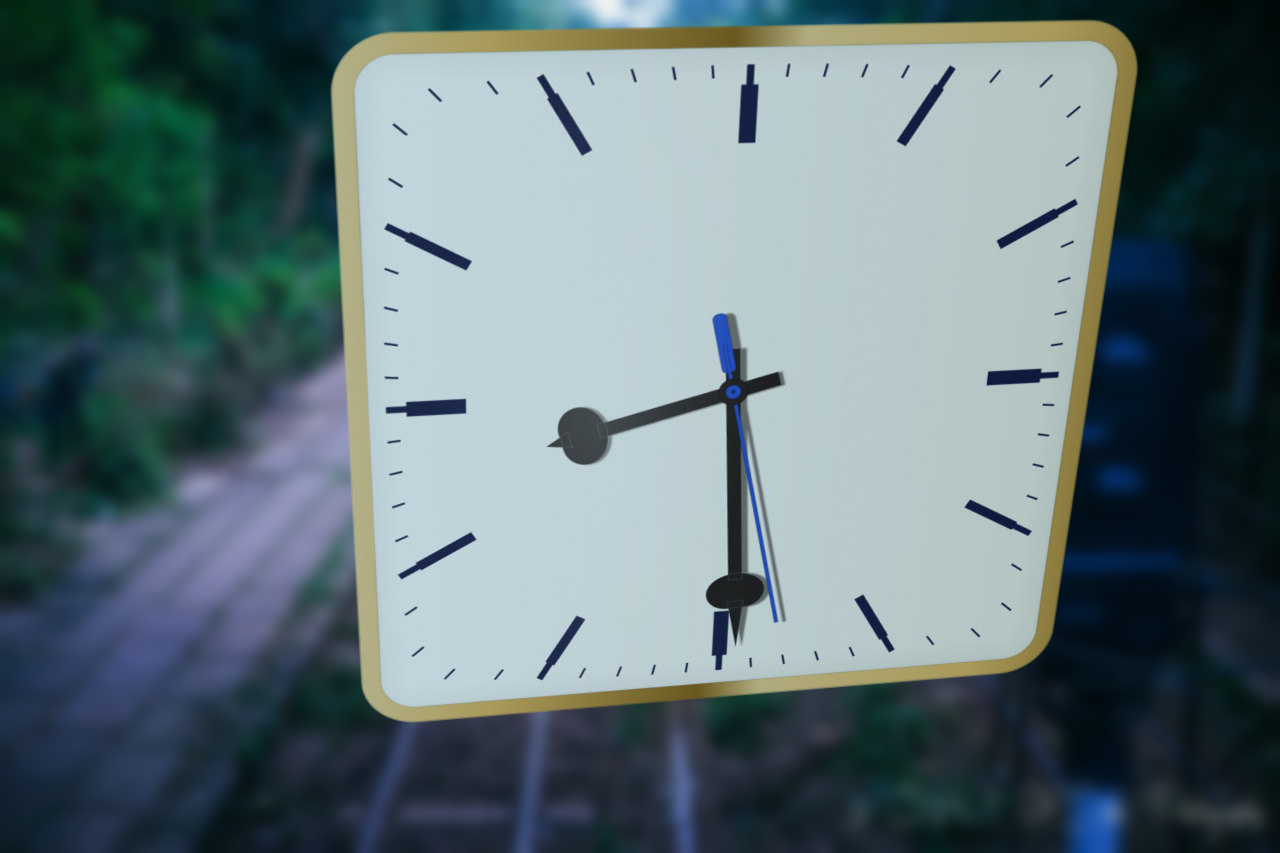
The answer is 8.29.28
